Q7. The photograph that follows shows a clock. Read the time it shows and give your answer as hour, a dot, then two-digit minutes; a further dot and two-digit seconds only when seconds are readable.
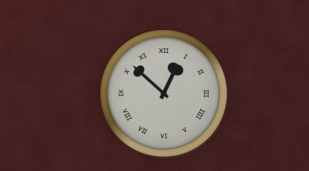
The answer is 12.52
